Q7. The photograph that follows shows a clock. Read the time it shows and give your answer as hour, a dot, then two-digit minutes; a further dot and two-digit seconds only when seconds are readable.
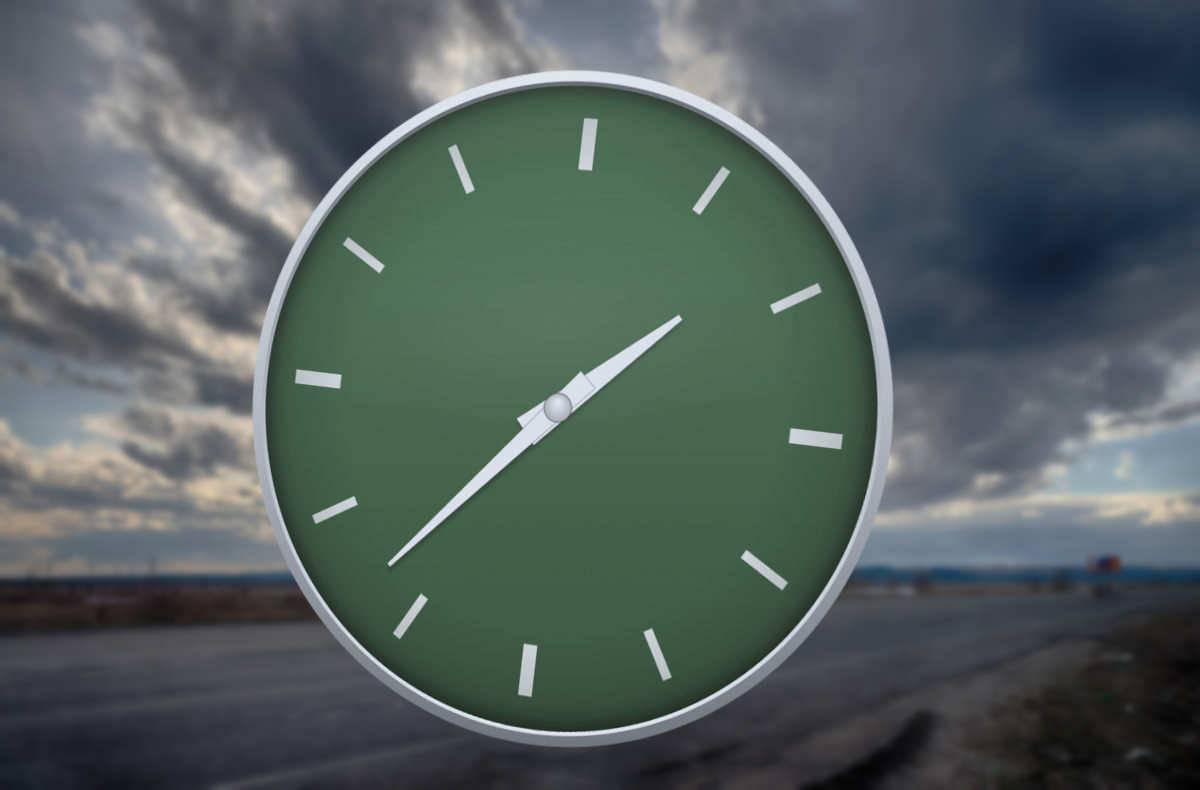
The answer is 1.37
